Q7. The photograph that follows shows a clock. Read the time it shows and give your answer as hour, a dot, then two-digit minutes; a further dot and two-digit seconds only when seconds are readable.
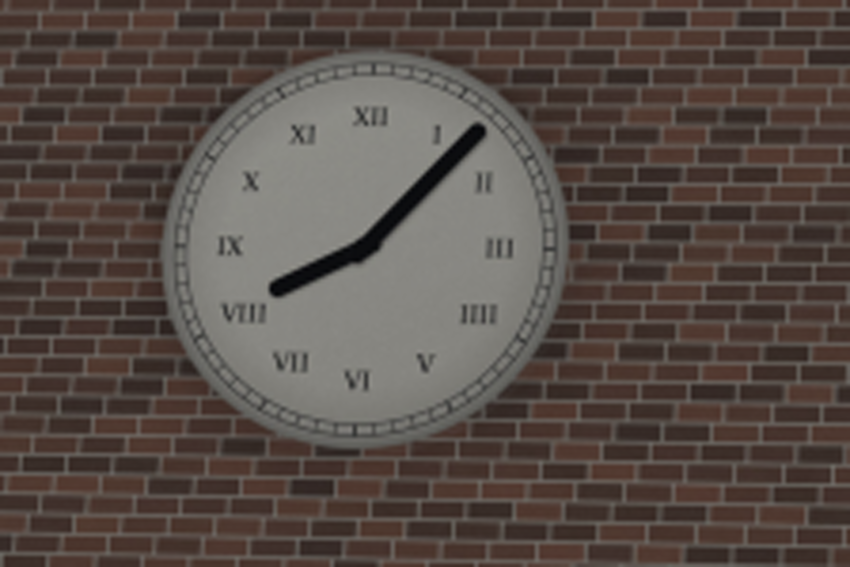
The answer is 8.07
